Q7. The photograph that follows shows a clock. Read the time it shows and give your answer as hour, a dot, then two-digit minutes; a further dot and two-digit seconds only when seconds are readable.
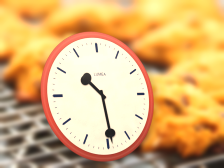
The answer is 10.29
